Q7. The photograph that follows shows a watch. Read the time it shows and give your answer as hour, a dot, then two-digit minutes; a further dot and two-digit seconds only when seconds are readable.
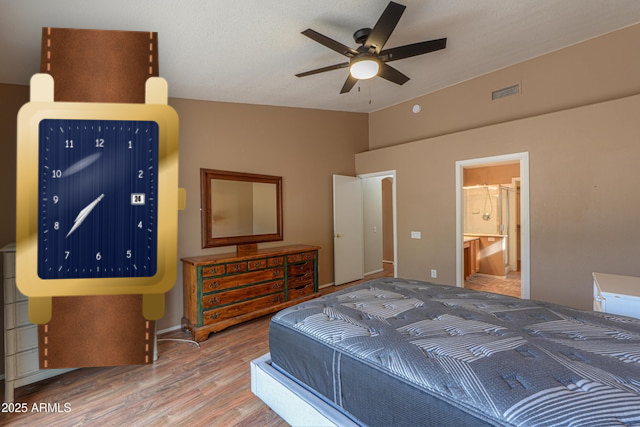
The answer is 7.37
